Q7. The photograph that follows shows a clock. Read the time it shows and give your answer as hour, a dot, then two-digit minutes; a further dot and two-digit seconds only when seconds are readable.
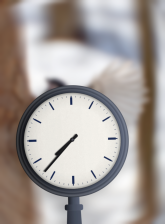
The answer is 7.37
